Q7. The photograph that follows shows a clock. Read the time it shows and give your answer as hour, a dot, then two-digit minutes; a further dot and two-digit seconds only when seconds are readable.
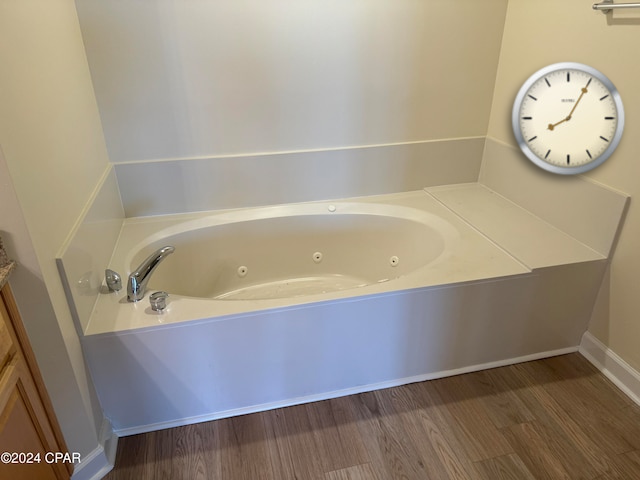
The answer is 8.05
